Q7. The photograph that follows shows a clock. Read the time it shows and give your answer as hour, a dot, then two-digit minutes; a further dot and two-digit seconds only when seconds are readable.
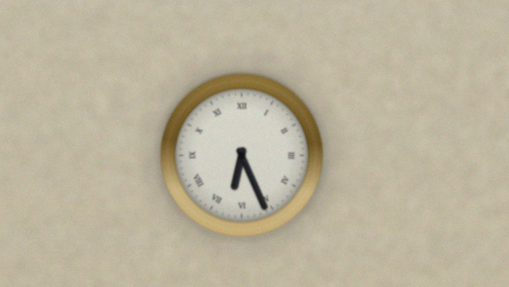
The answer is 6.26
